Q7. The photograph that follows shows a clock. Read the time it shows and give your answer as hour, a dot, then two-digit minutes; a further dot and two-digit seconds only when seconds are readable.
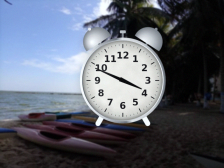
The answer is 3.49
